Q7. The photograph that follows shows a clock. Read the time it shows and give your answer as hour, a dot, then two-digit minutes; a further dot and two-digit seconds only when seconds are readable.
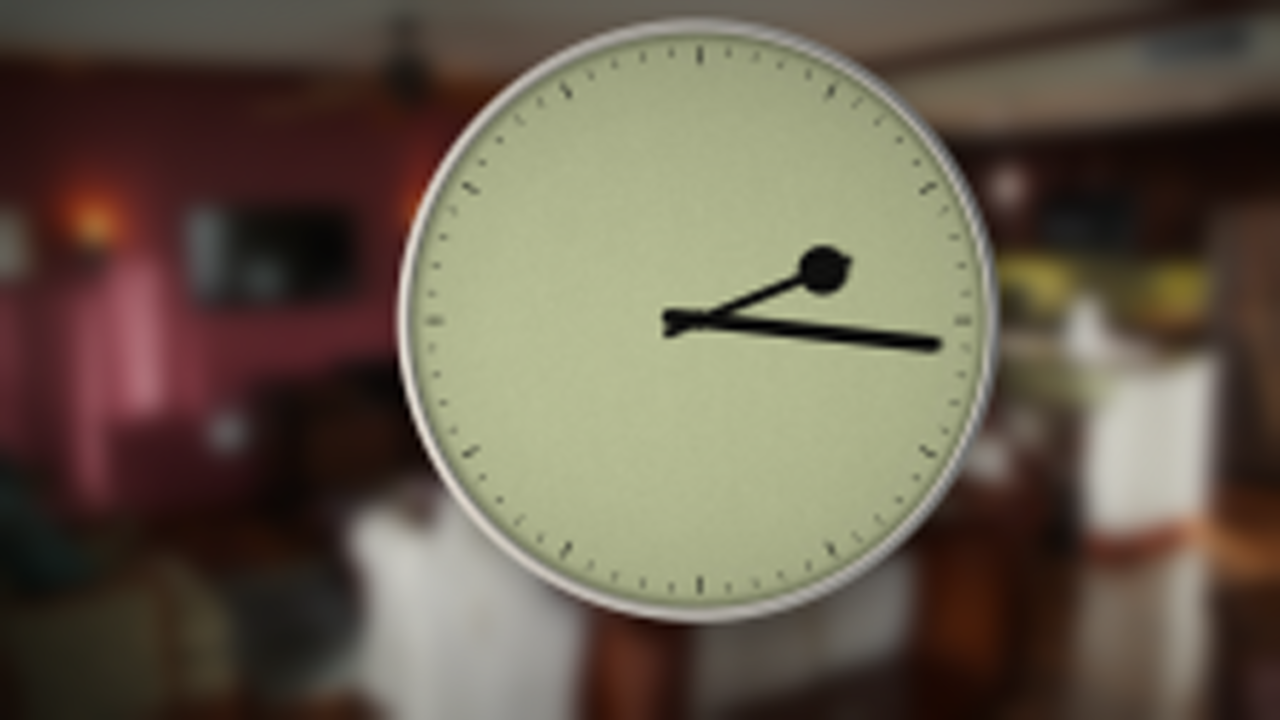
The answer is 2.16
